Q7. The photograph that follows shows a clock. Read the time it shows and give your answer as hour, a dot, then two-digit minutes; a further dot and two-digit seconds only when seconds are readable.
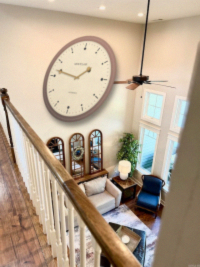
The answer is 1.47
